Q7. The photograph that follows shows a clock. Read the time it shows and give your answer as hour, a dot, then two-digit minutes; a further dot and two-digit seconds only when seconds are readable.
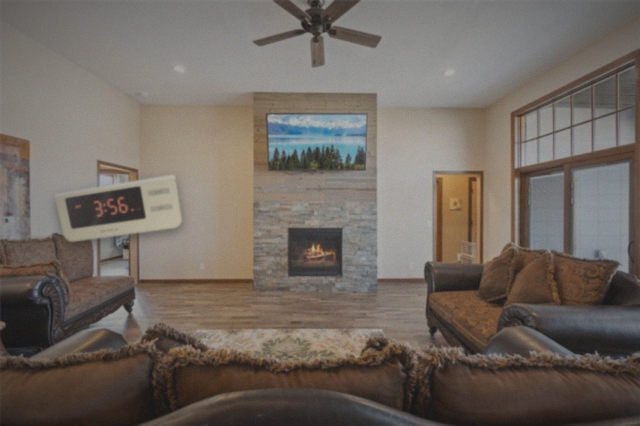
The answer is 3.56
